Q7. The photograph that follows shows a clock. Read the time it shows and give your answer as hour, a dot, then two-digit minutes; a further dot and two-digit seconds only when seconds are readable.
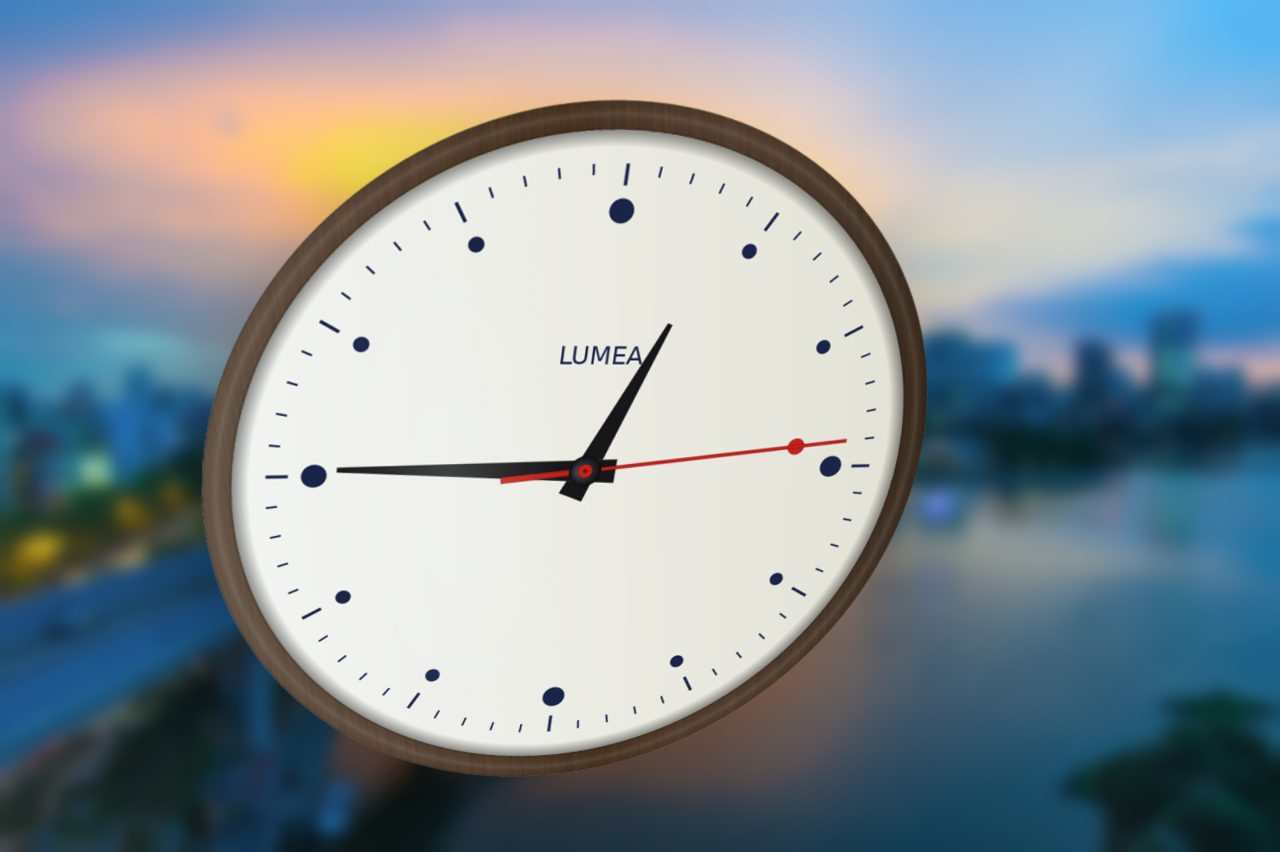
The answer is 12.45.14
